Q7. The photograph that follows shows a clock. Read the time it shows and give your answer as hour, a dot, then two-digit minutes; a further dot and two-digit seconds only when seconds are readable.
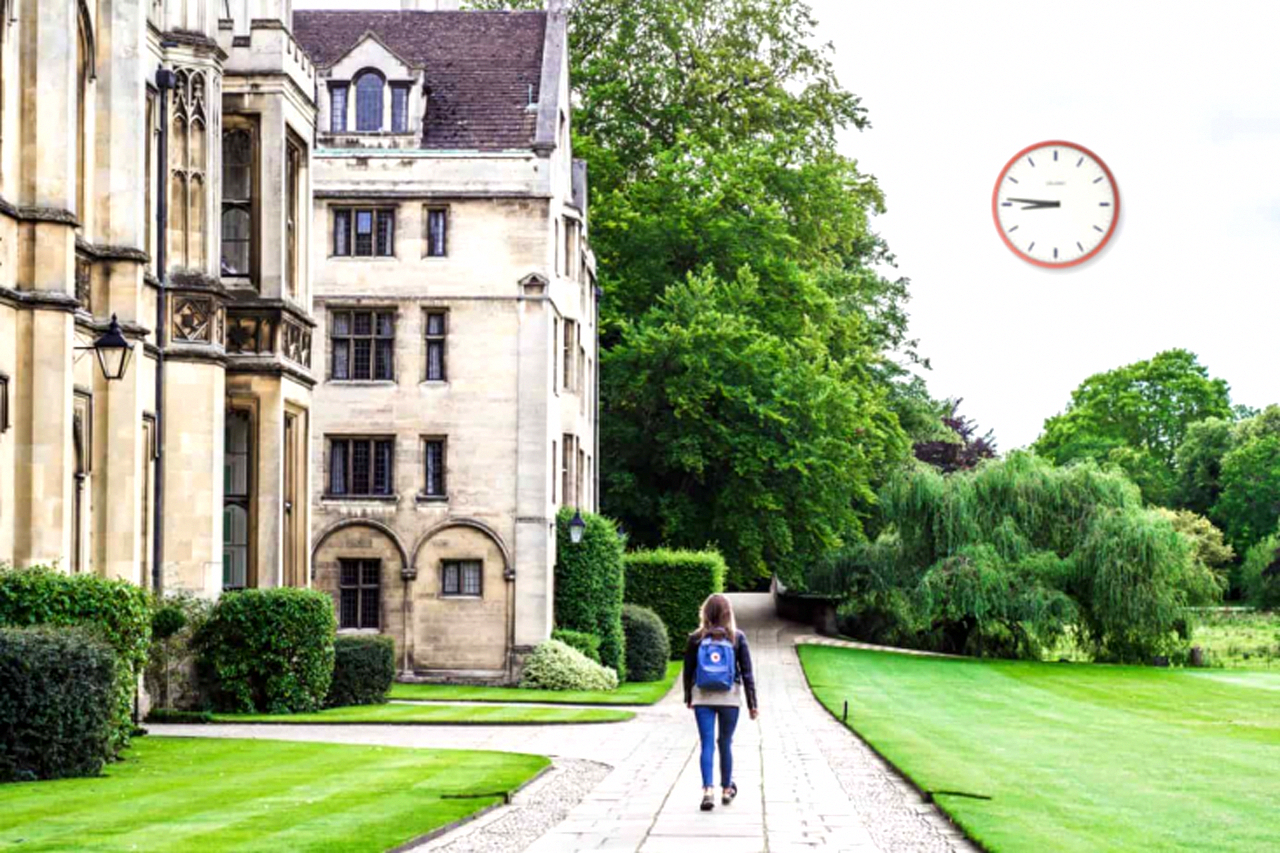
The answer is 8.46
